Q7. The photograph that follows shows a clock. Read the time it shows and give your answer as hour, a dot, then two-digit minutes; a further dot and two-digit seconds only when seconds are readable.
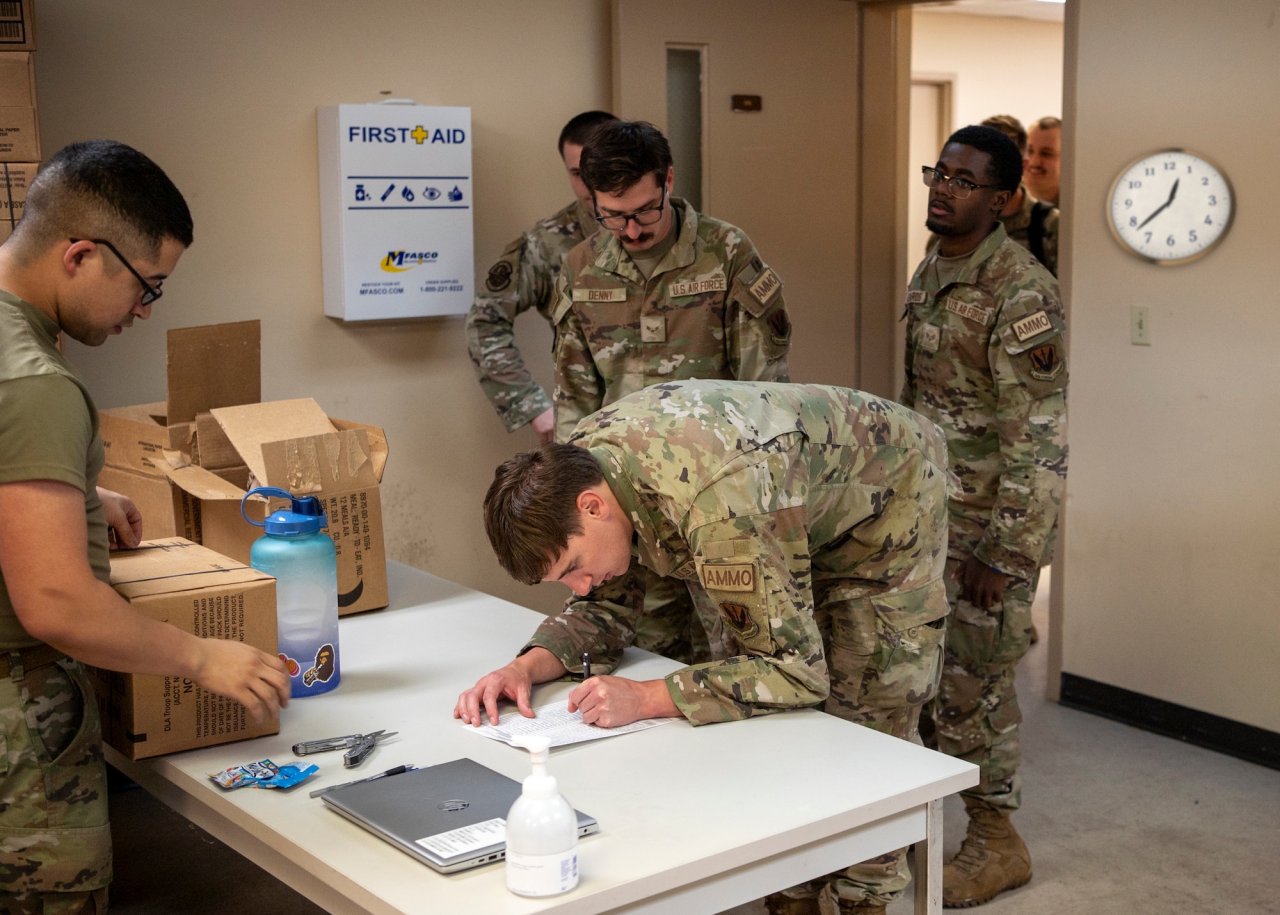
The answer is 12.38
